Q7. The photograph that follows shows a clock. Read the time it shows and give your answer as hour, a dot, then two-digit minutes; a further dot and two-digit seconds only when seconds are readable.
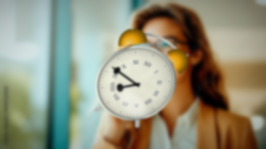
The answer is 7.47
